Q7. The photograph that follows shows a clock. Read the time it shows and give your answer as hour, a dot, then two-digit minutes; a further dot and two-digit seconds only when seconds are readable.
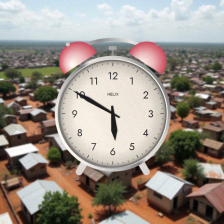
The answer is 5.50
